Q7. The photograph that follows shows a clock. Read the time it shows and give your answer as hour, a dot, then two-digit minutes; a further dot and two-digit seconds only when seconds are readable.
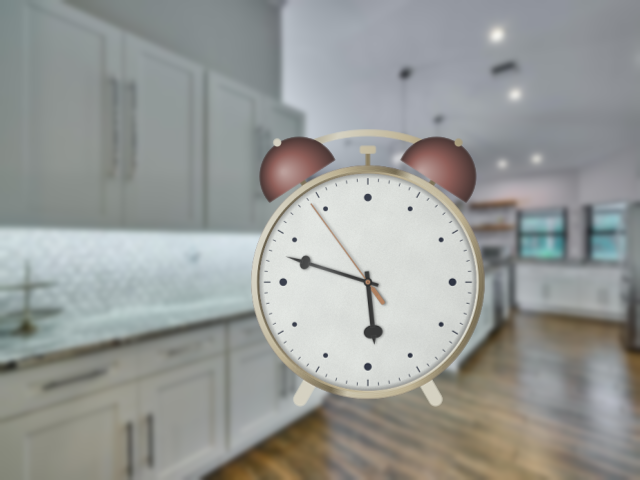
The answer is 5.47.54
